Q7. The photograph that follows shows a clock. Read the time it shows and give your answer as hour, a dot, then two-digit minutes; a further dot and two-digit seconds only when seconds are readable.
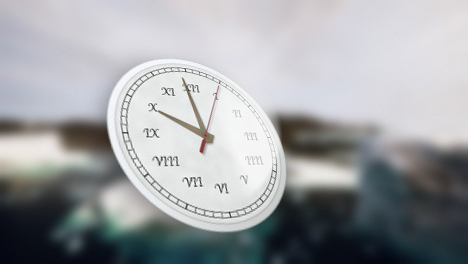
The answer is 9.59.05
